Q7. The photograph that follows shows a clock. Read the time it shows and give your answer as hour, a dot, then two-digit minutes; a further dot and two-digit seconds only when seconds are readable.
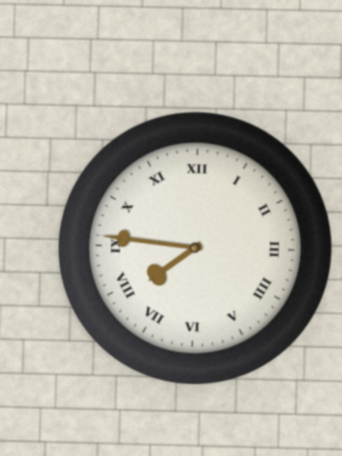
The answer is 7.46
